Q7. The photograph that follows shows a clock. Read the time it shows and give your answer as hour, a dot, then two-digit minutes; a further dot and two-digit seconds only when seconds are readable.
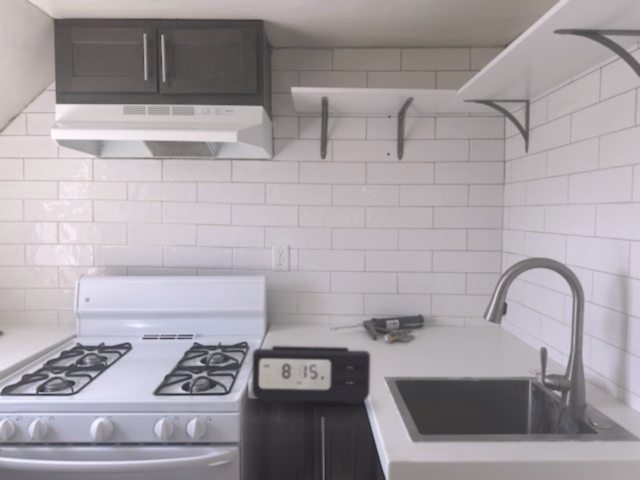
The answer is 8.15
